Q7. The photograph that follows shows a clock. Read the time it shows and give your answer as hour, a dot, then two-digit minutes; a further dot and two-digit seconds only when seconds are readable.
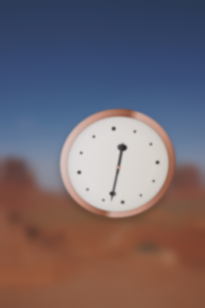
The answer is 12.33
